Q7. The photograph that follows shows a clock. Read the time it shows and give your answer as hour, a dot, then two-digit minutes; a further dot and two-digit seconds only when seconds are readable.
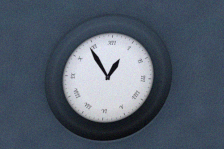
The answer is 12.54
